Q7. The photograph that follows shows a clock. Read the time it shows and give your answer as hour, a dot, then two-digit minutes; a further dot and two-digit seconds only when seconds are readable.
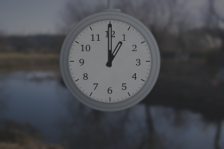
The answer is 1.00
